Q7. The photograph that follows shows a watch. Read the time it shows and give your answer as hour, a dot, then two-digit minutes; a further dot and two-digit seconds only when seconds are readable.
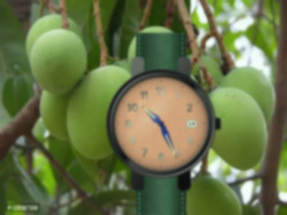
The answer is 10.26
